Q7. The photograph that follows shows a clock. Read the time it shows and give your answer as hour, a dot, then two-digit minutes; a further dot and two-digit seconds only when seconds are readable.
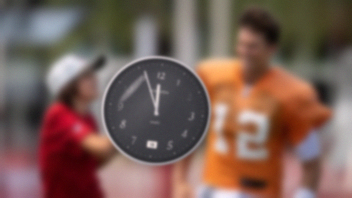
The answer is 11.56
